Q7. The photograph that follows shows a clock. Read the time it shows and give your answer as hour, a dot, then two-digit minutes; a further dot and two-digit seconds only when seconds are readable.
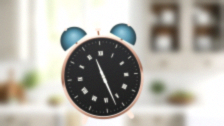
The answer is 11.27
